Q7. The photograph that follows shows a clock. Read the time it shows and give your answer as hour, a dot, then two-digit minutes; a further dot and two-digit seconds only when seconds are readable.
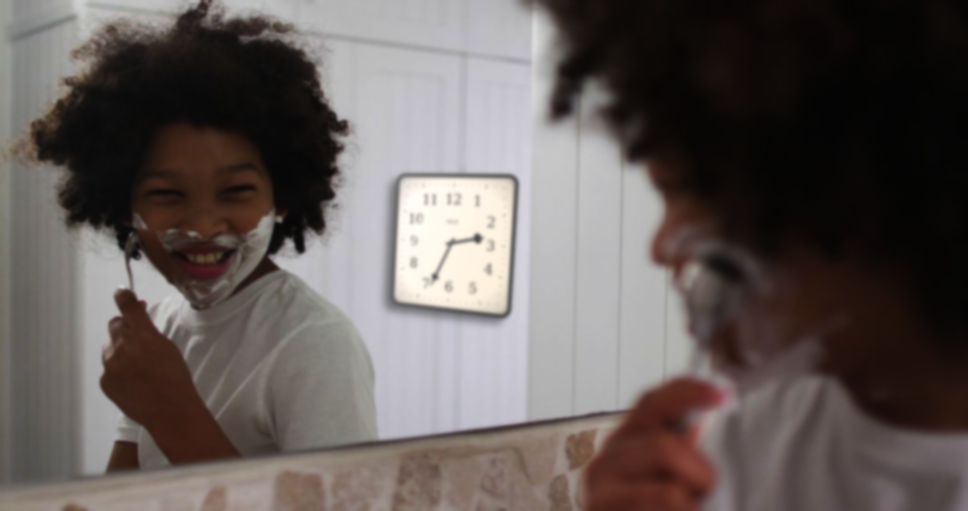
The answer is 2.34
